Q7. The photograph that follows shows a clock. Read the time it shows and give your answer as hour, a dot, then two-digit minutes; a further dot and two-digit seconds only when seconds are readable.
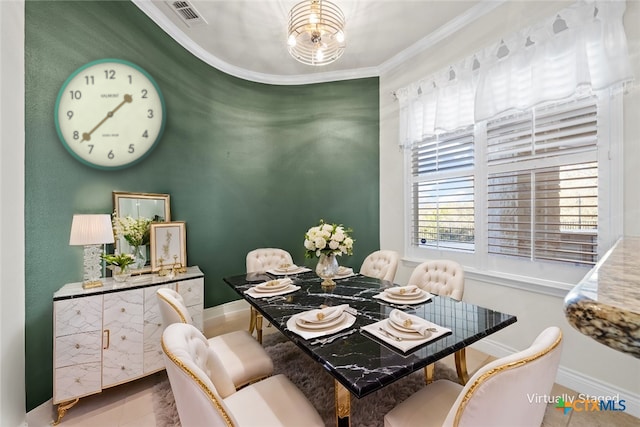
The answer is 1.38
